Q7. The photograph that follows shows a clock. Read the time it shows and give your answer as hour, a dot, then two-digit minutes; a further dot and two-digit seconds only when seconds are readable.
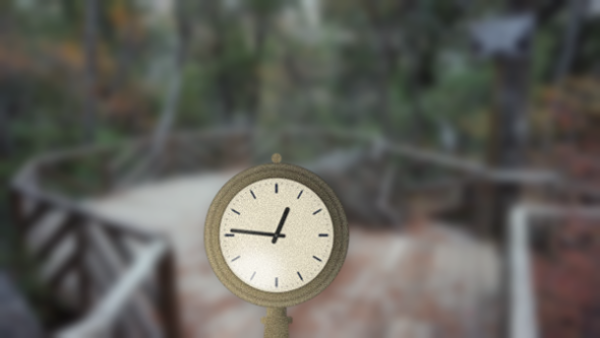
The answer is 12.46
